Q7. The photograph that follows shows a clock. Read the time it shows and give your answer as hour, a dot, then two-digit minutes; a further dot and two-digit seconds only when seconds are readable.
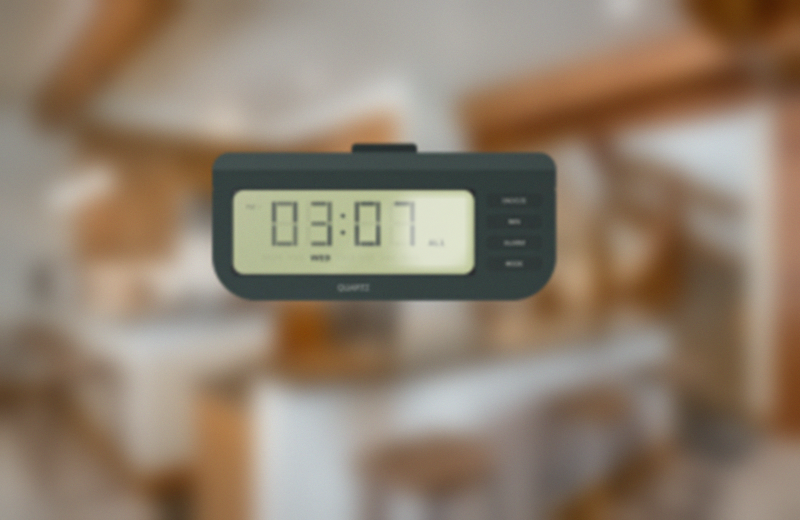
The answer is 3.07
